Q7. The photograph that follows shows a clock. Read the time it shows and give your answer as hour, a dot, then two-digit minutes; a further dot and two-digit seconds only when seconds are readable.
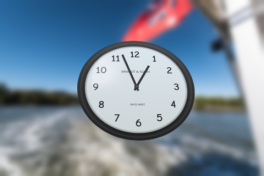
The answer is 12.57
